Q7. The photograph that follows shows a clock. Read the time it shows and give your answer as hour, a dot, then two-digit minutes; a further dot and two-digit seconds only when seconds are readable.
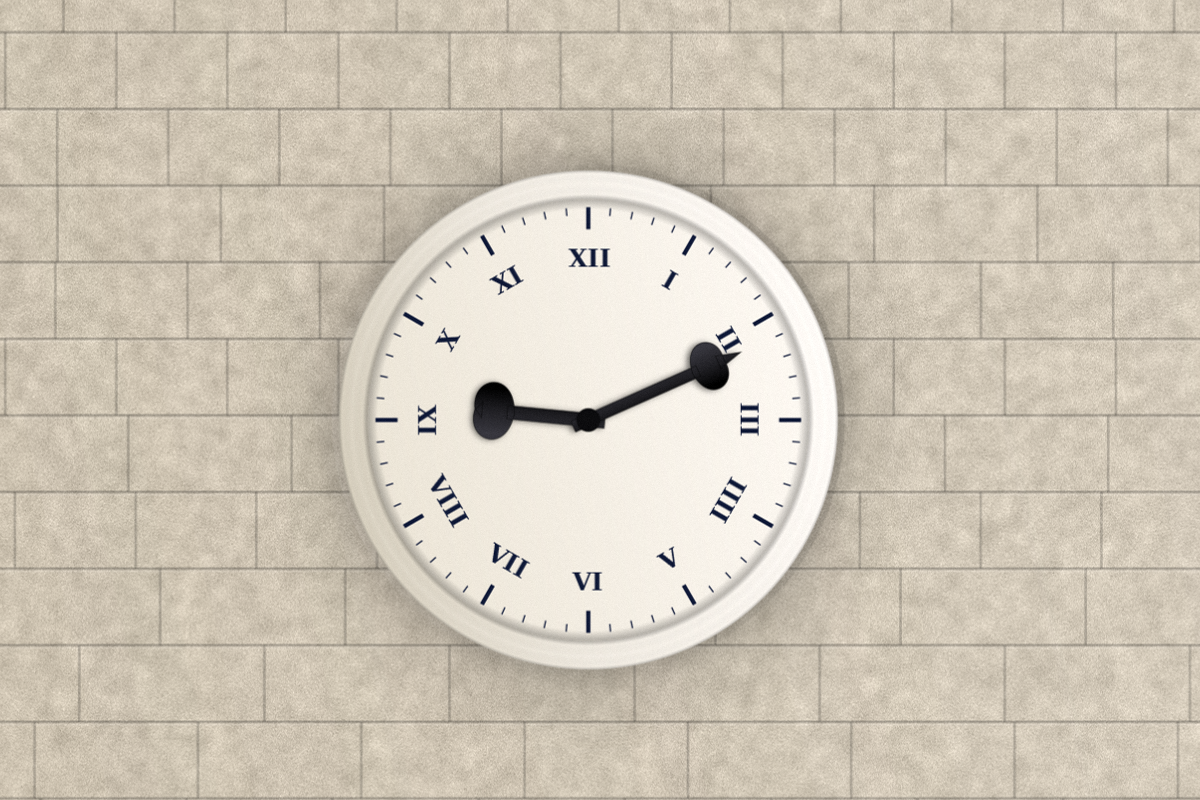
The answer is 9.11
